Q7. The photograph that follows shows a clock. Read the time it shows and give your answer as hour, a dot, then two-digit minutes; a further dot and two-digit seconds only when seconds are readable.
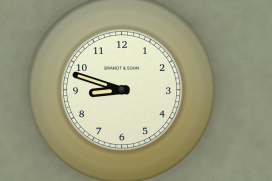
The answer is 8.48
